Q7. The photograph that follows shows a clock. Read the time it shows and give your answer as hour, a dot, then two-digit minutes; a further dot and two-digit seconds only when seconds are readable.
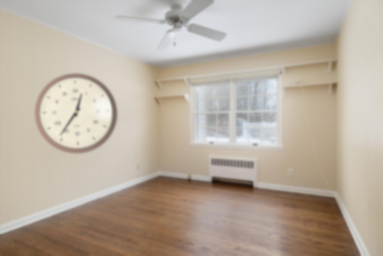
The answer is 12.36
